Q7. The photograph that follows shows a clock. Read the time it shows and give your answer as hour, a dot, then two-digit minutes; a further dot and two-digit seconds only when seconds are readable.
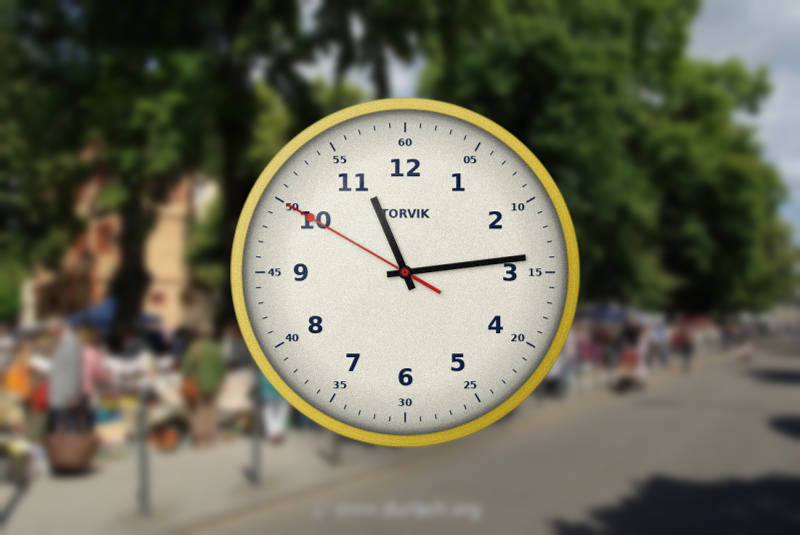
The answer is 11.13.50
